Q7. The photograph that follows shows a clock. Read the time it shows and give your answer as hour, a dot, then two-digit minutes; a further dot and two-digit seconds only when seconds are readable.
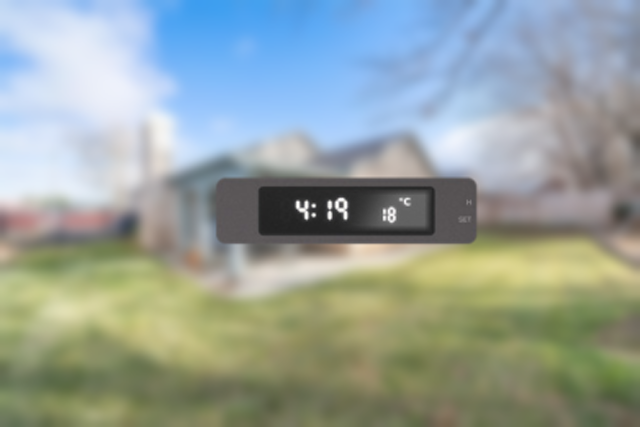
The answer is 4.19
